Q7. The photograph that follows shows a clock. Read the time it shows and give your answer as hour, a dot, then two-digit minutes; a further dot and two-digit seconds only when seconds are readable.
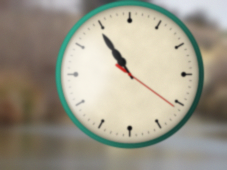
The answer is 10.54.21
